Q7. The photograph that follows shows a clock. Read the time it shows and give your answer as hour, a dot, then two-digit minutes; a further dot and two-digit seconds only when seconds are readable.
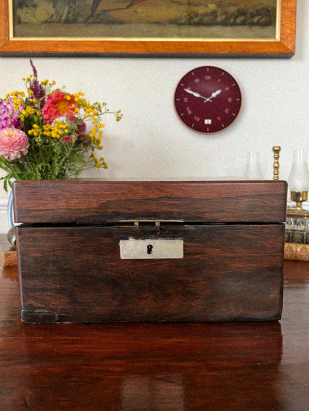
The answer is 1.49
